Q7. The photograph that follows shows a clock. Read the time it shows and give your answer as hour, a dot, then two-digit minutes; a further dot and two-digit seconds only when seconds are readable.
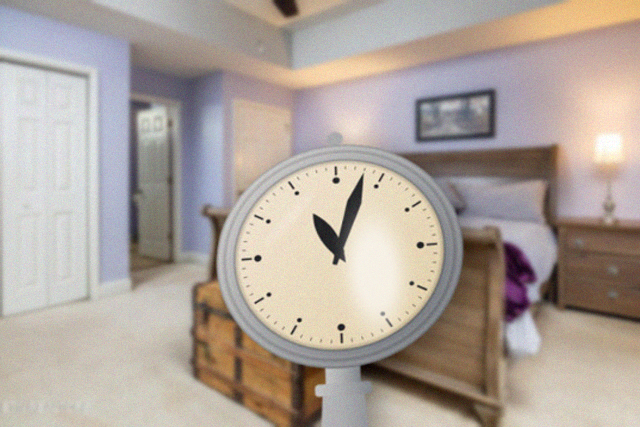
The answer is 11.03
